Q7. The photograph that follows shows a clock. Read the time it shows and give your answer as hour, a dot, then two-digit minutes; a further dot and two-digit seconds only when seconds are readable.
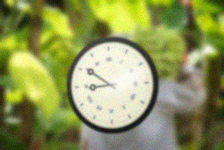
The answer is 8.51
